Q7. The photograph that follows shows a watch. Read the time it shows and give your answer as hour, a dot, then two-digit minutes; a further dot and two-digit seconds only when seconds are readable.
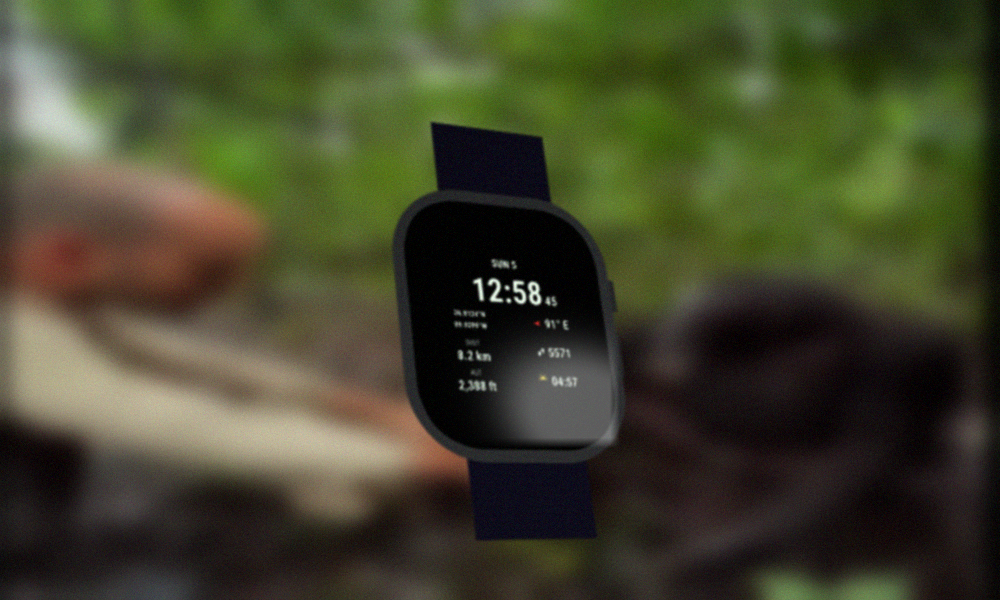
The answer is 12.58
